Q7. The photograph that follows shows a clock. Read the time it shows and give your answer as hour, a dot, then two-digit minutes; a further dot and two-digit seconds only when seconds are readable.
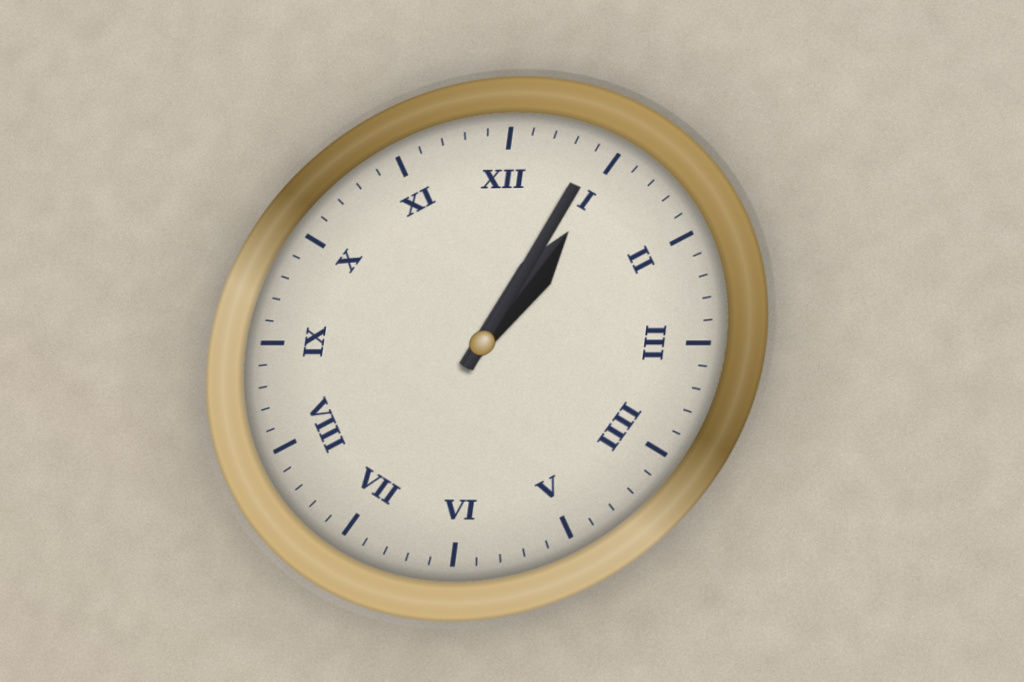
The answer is 1.04
